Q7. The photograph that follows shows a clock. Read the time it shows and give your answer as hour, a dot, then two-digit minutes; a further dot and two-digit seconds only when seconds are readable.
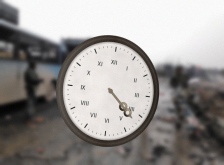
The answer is 4.22
